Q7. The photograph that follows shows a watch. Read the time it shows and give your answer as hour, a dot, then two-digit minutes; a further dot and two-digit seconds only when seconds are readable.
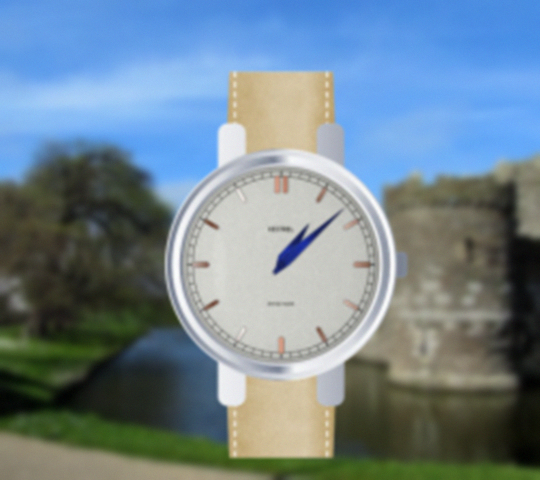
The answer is 1.08
